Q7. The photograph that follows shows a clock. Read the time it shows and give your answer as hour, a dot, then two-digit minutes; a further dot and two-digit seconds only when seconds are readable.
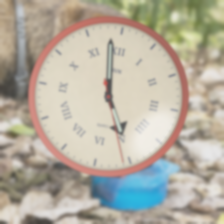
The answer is 4.58.26
